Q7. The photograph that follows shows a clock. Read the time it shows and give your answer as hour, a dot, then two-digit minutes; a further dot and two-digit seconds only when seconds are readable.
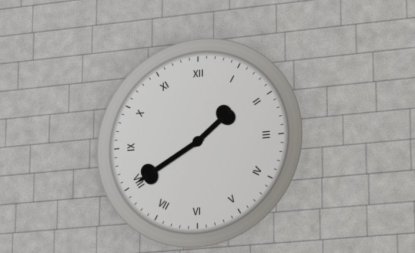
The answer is 1.40
